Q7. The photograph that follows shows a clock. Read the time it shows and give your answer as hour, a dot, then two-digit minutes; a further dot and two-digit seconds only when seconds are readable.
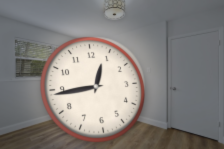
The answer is 12.44
